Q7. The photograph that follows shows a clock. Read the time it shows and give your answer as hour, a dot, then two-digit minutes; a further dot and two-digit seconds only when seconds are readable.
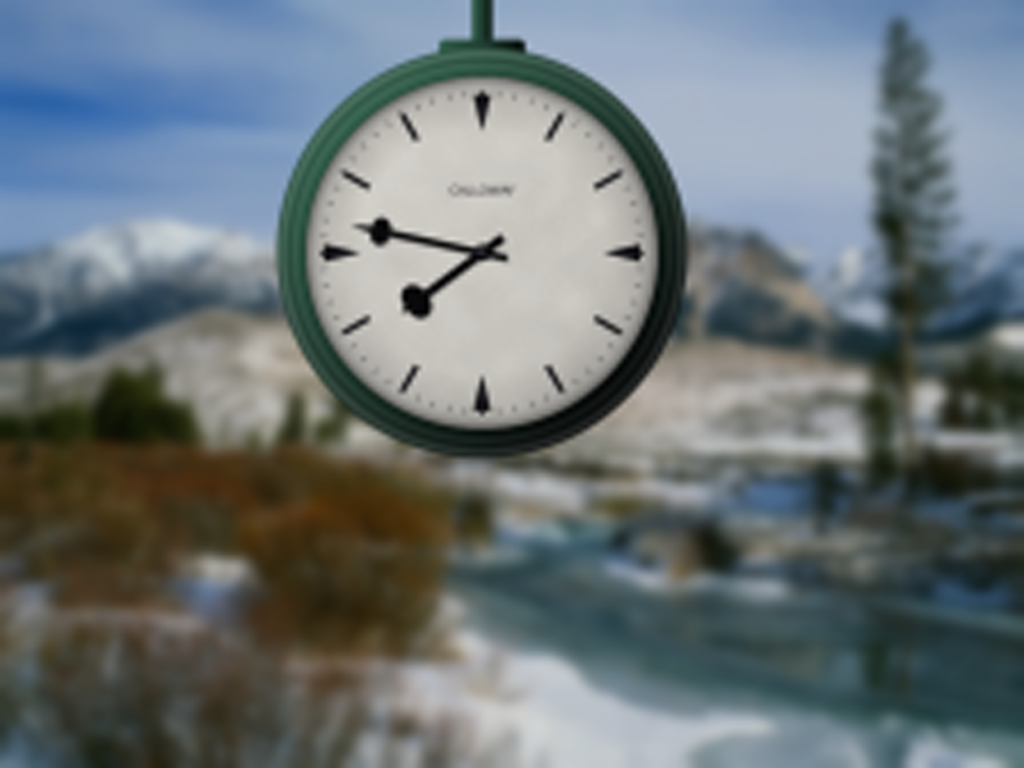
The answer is 7.47
